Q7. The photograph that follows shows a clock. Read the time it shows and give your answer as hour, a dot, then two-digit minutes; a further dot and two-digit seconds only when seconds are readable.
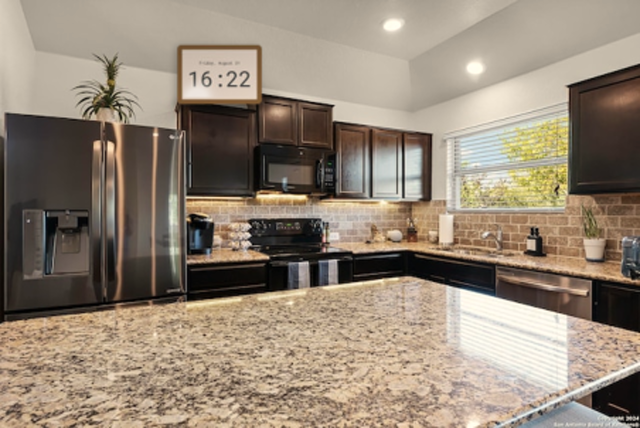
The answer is 16.22
